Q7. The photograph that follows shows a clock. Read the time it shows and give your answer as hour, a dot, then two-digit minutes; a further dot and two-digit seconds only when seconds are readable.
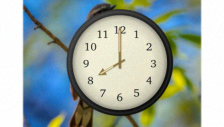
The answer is 8.00
